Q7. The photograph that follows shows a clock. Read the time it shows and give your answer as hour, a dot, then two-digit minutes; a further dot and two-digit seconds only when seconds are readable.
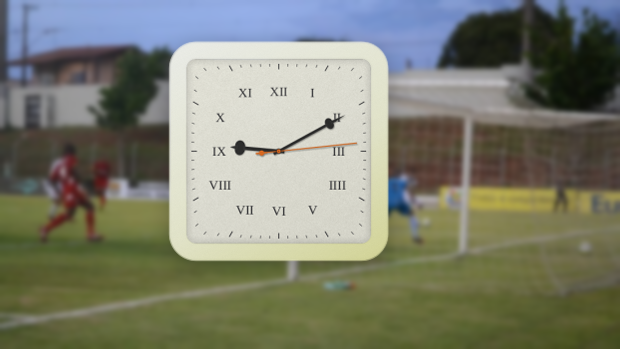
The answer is 9.10.14
